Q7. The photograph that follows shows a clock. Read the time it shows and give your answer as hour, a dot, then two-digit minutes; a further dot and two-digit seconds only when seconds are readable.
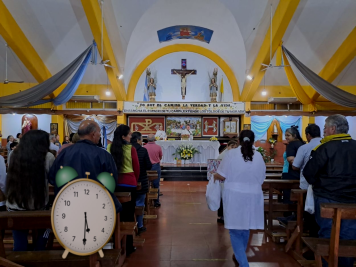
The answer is 5.30
